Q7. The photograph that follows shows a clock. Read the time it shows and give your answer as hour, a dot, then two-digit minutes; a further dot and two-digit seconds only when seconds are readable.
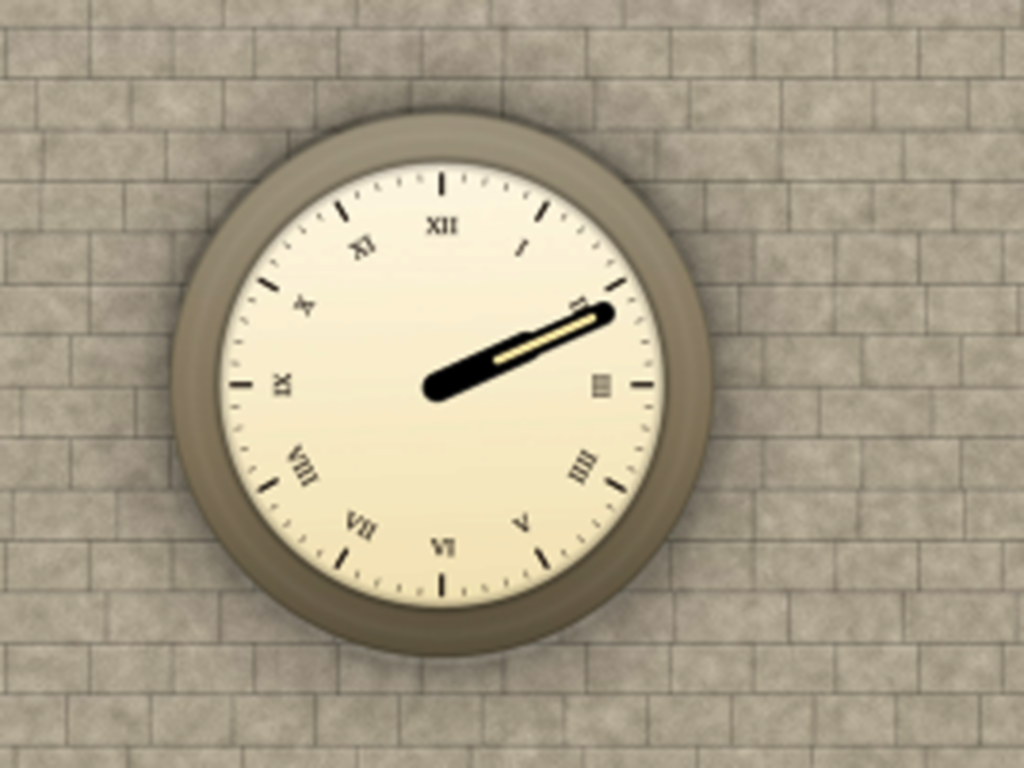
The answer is 2.11
